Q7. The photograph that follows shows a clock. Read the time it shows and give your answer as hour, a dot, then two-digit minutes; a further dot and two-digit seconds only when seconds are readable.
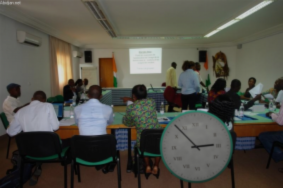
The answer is 2.53
